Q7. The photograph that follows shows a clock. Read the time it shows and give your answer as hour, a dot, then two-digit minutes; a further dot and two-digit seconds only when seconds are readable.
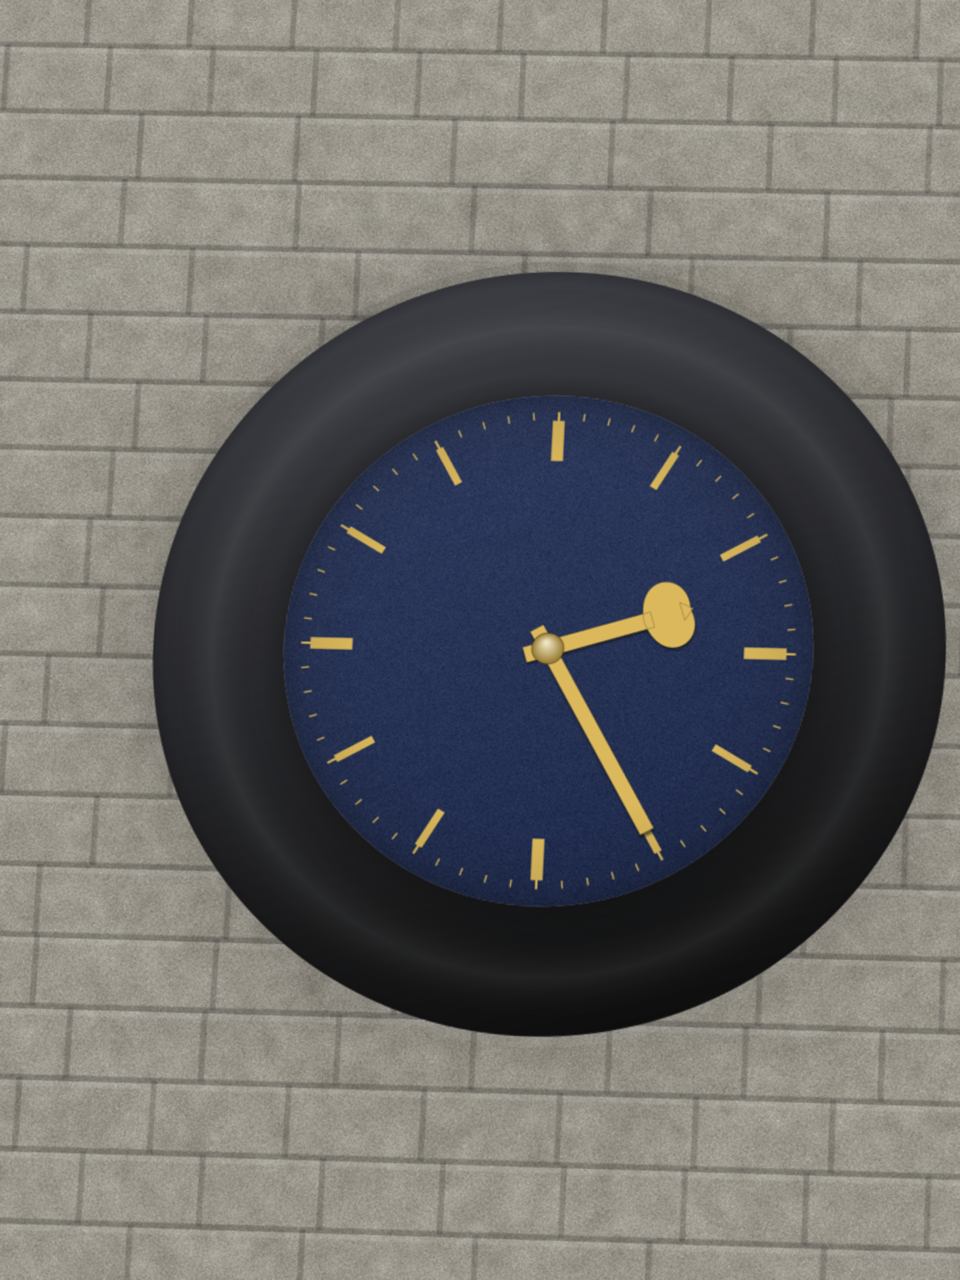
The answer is 2.25
